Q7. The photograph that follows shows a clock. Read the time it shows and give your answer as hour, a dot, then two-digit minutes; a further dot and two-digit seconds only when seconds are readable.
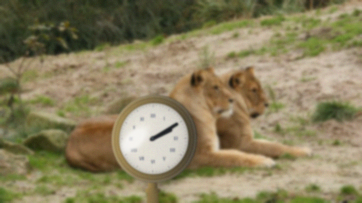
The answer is 2.10
